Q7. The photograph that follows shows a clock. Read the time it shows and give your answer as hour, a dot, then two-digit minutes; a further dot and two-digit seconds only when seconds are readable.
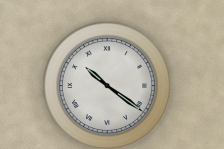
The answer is 10.21
